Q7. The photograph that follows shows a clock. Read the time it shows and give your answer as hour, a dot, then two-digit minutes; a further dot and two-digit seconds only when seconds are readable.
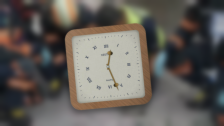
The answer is 12.27
